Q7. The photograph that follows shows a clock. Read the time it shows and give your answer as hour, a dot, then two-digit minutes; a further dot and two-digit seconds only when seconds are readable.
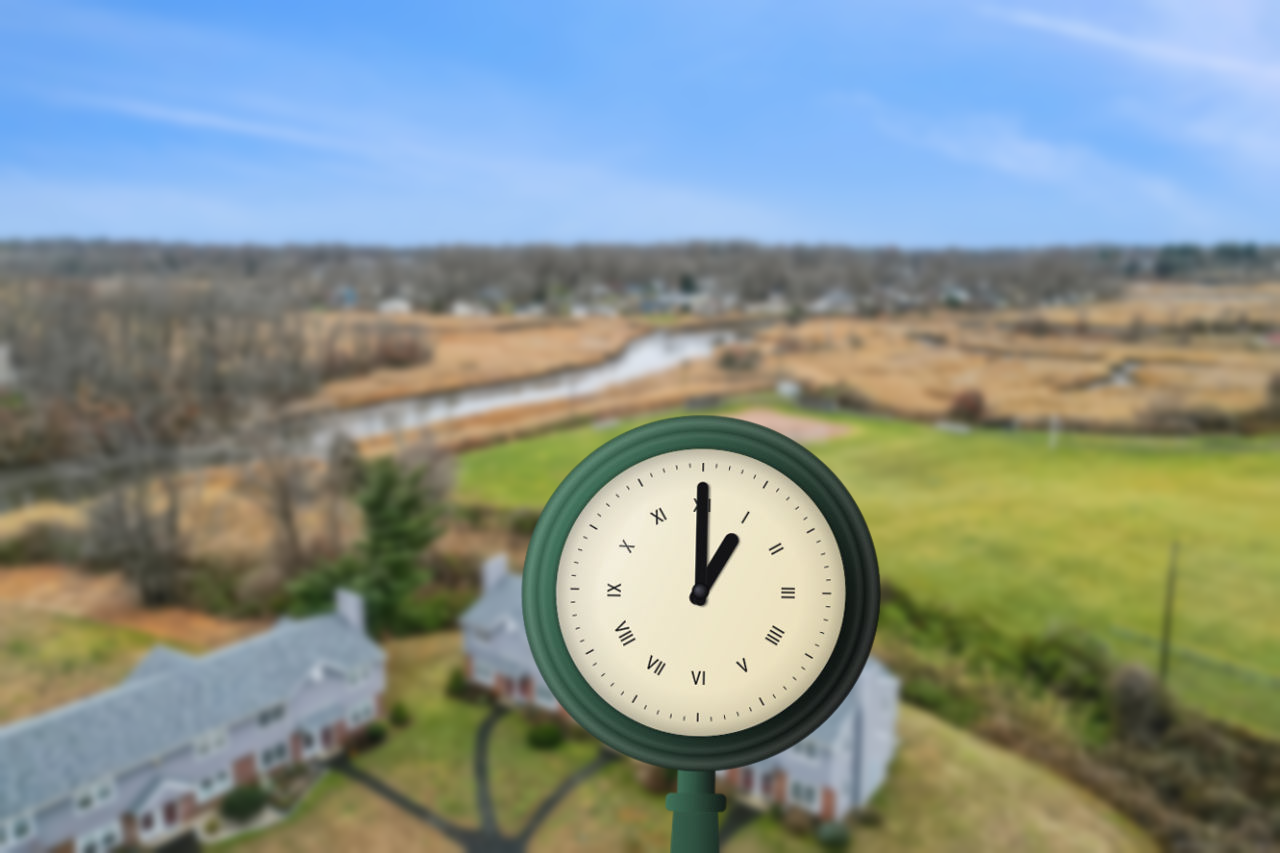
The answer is 1.00
